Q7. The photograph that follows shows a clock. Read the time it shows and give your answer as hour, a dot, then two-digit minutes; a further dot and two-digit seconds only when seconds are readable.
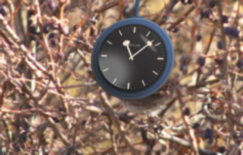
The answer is 11.08
